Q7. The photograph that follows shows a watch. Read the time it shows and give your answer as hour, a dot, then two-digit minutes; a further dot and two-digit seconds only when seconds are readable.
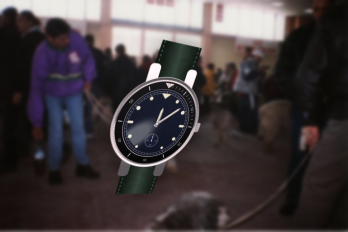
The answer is 12.08
